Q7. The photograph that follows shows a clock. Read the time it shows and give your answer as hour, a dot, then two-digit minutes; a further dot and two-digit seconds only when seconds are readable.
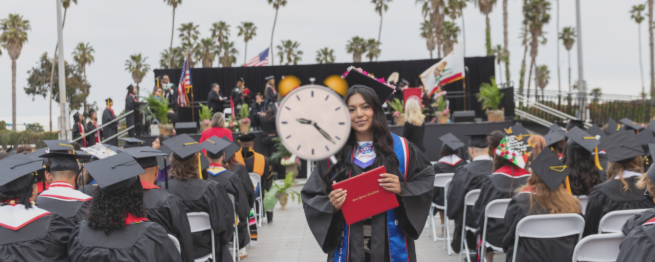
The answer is 9.22
